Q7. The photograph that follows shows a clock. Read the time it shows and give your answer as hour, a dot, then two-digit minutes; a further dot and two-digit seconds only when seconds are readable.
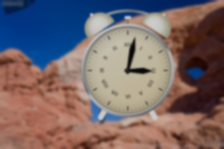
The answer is 3.02
